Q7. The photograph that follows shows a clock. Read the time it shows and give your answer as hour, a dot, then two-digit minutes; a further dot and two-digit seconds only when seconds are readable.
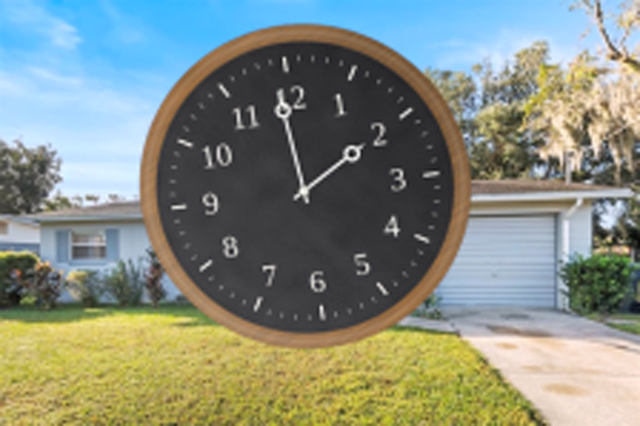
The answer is 1.59
